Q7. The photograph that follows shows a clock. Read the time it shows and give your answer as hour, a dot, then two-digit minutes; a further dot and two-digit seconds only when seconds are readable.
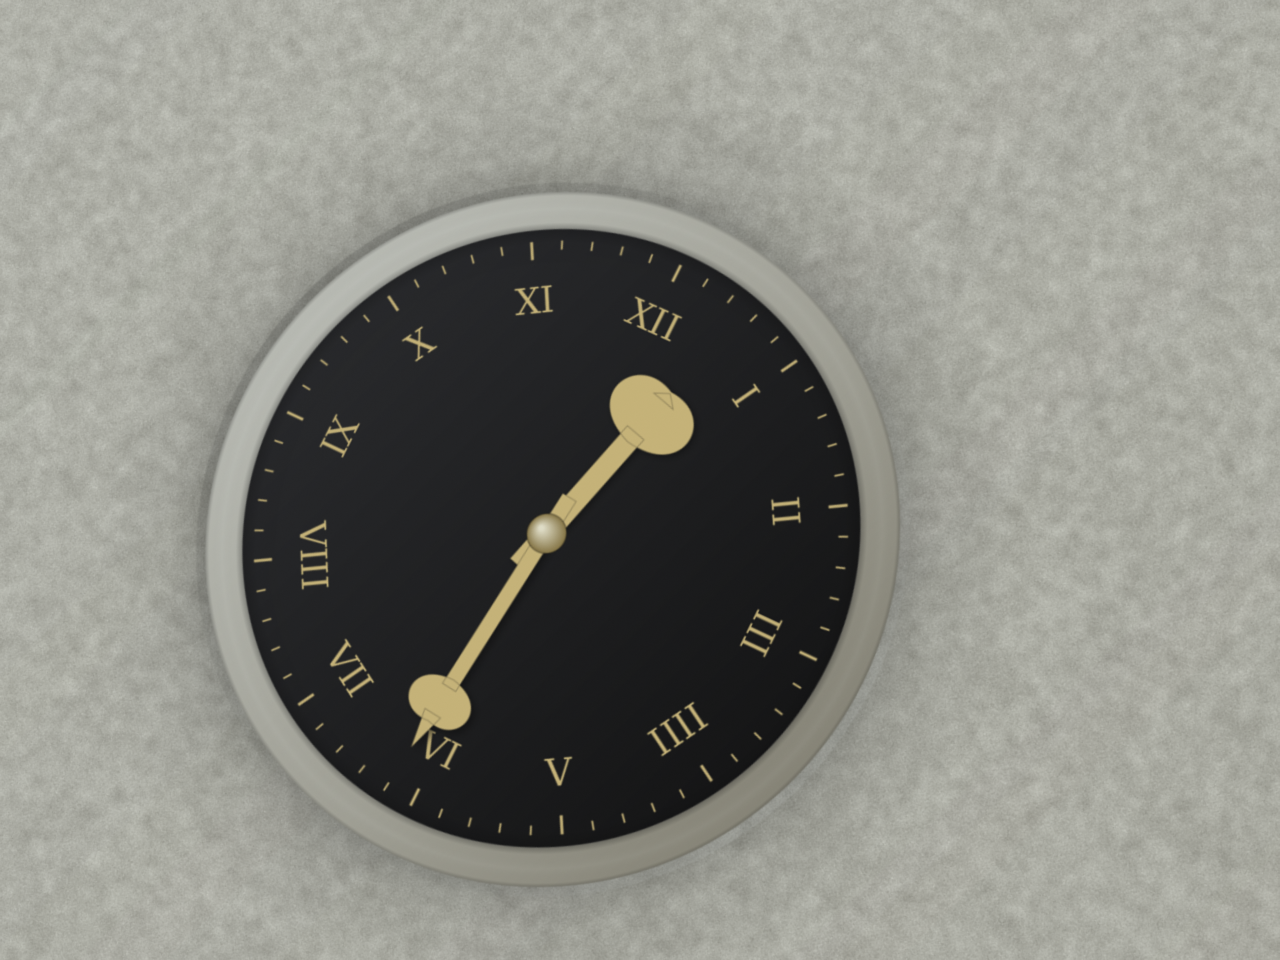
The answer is 12.31
